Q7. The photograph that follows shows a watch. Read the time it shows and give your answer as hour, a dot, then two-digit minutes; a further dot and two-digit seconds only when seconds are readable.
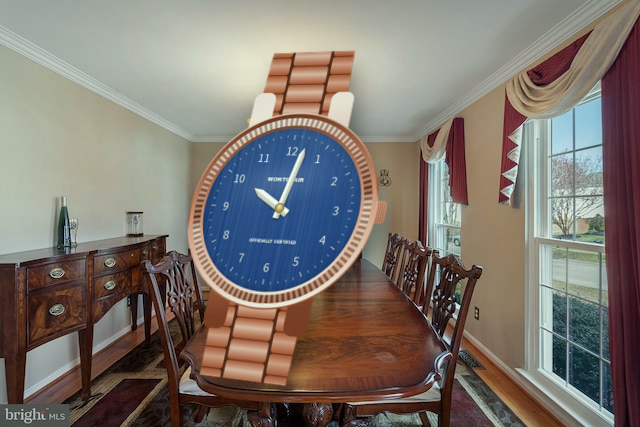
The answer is 10.02
